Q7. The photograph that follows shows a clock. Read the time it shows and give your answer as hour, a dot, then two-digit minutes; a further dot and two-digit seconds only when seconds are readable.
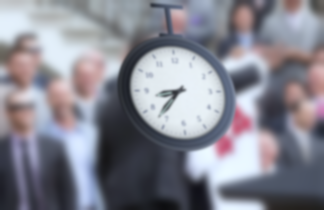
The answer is 8.37
